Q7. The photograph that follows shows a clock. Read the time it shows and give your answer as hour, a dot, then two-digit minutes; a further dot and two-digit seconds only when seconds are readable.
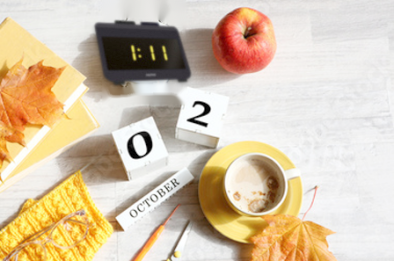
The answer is 1.11
